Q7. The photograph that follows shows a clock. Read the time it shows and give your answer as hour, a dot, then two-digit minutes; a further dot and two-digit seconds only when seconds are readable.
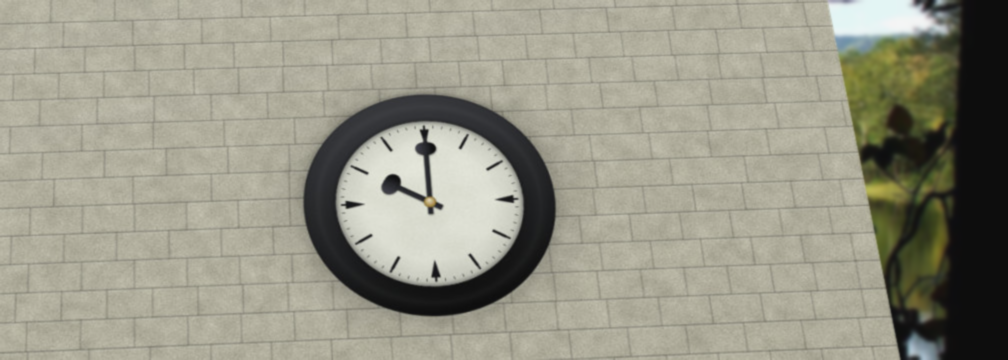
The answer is 10.00
